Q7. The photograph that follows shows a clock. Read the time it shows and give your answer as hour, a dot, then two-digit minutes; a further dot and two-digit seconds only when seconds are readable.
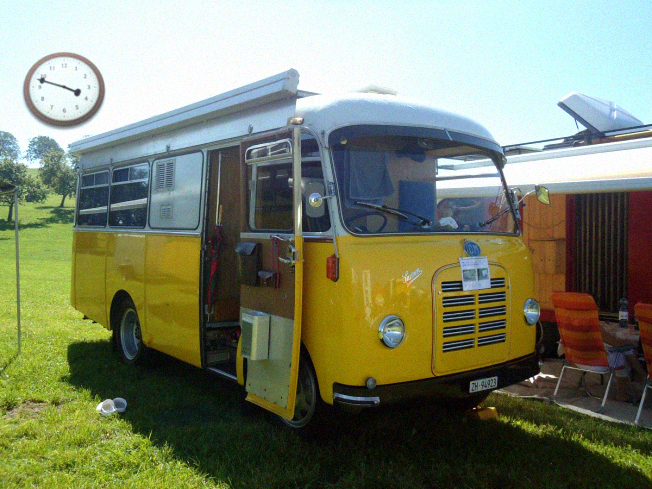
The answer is 3.48
